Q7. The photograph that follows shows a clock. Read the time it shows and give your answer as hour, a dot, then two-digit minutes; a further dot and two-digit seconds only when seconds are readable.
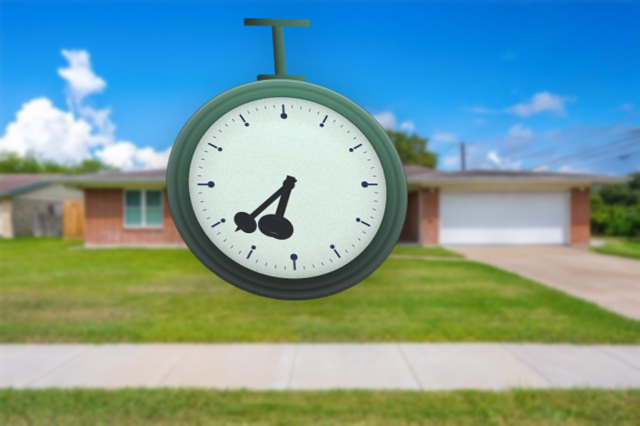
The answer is 6.38
